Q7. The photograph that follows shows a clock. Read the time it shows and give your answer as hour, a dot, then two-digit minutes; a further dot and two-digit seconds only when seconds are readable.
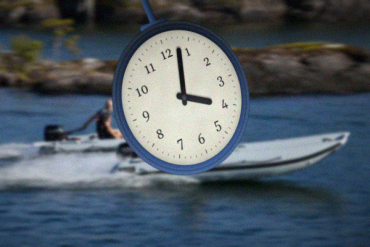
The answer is 4.03
